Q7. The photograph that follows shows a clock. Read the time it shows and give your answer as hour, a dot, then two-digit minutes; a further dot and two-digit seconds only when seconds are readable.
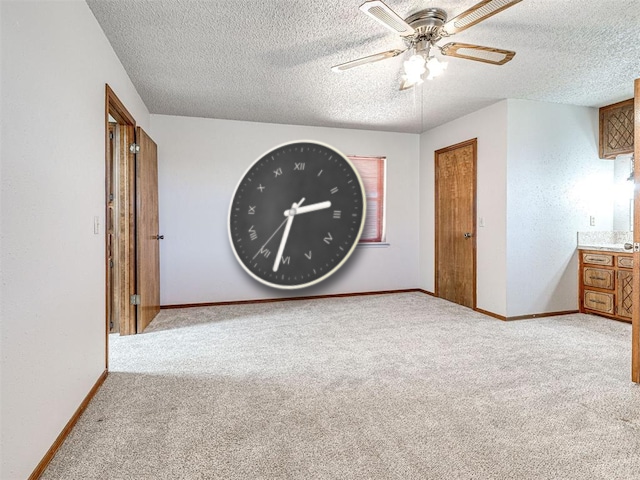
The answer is 2.31.36
